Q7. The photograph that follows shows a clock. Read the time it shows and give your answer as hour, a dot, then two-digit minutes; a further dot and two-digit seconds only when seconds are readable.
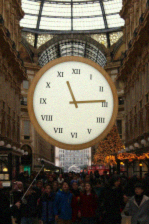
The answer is 11.14
